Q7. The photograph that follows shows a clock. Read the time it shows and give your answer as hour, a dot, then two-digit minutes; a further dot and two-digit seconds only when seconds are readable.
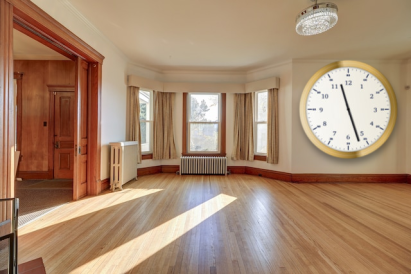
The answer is 11.27
